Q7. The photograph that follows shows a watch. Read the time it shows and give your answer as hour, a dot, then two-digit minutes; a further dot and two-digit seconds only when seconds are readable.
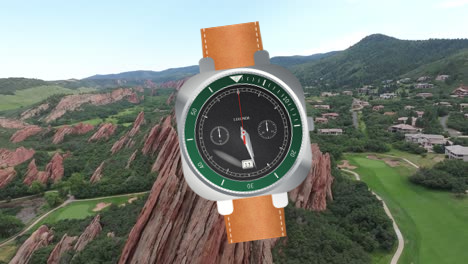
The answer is 5.28
